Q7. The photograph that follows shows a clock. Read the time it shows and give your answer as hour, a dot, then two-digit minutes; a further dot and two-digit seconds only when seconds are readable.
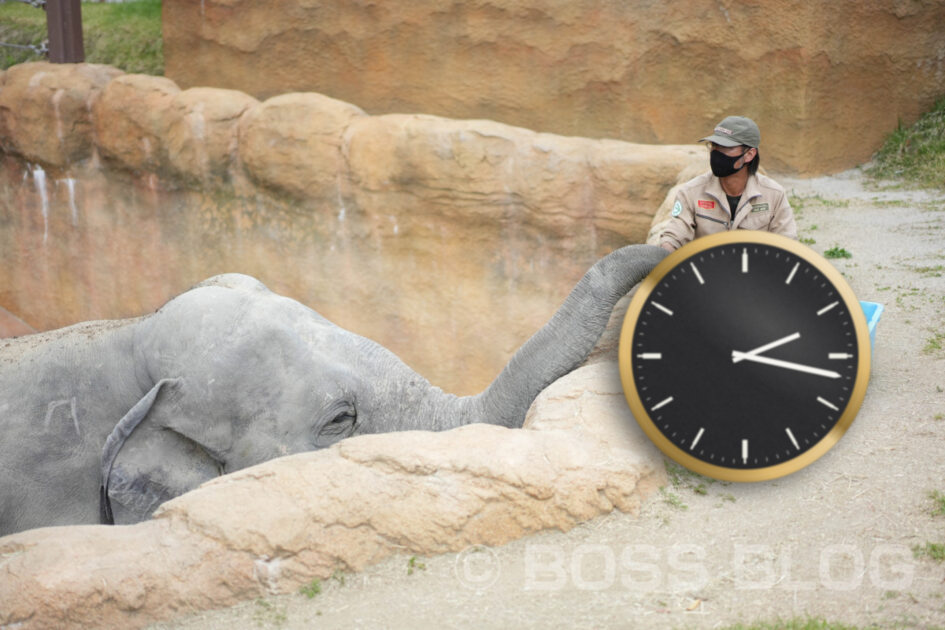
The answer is 2.17
